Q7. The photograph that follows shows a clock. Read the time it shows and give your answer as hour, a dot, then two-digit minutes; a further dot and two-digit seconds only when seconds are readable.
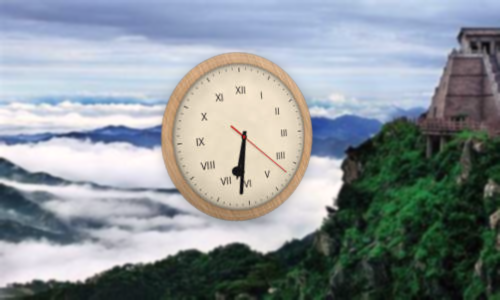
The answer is 6.31.22
